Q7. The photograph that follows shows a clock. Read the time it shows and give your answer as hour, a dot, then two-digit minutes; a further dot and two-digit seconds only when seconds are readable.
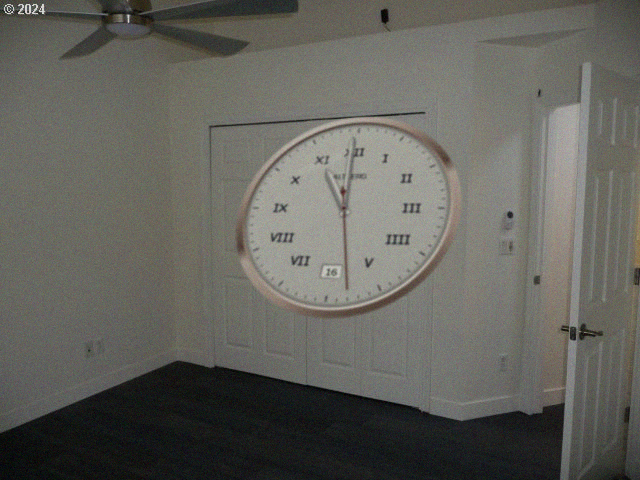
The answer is 10.59.28
